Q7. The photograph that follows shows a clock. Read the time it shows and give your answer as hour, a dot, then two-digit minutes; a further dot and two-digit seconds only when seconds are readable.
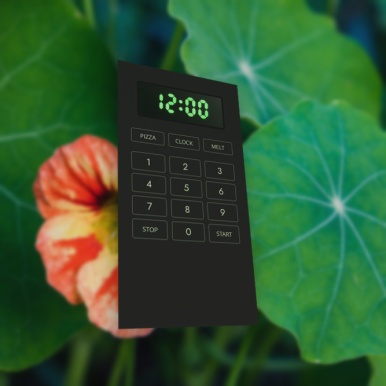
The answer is 12.00
